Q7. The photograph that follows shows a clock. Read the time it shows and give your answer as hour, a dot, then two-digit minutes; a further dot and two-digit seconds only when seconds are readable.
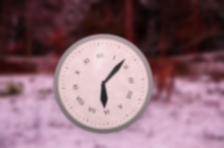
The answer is 6.08
